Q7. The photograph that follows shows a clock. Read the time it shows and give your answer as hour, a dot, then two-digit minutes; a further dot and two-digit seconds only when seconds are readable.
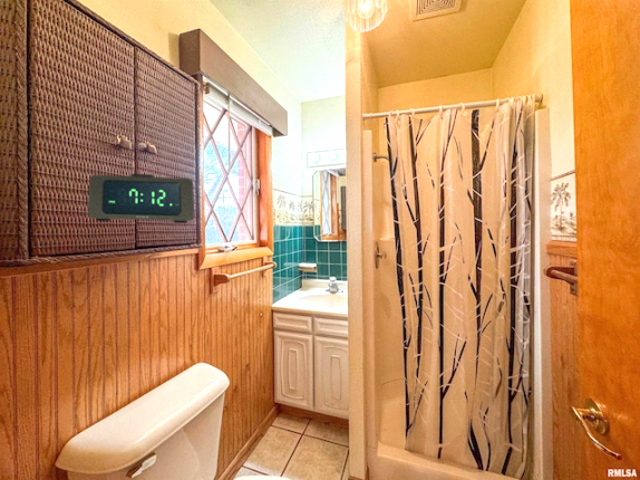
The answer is 7.12
